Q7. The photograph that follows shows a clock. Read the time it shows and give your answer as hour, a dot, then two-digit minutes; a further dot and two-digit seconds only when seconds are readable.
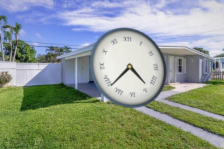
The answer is 4.38
